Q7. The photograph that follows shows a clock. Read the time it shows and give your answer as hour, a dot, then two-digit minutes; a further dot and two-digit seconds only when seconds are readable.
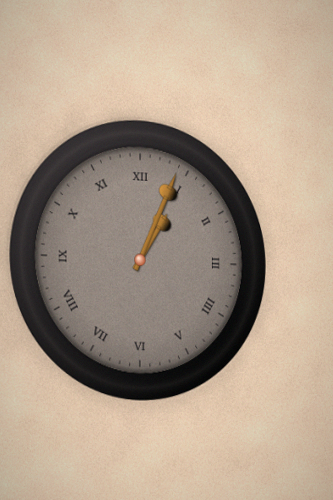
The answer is 1.04
